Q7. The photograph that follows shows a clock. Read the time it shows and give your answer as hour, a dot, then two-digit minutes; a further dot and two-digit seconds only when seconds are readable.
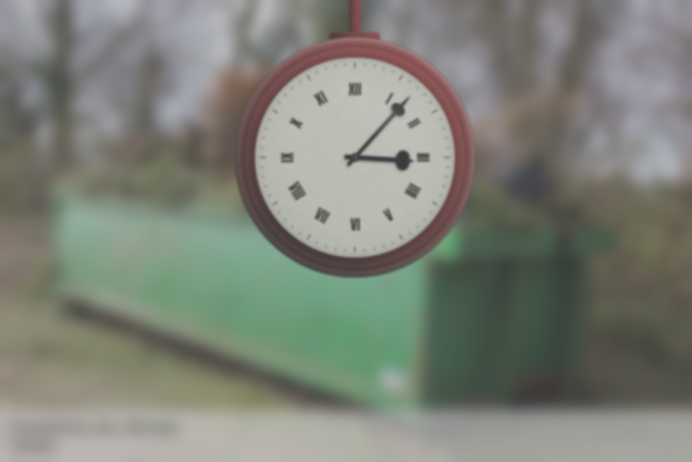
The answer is 3.07
